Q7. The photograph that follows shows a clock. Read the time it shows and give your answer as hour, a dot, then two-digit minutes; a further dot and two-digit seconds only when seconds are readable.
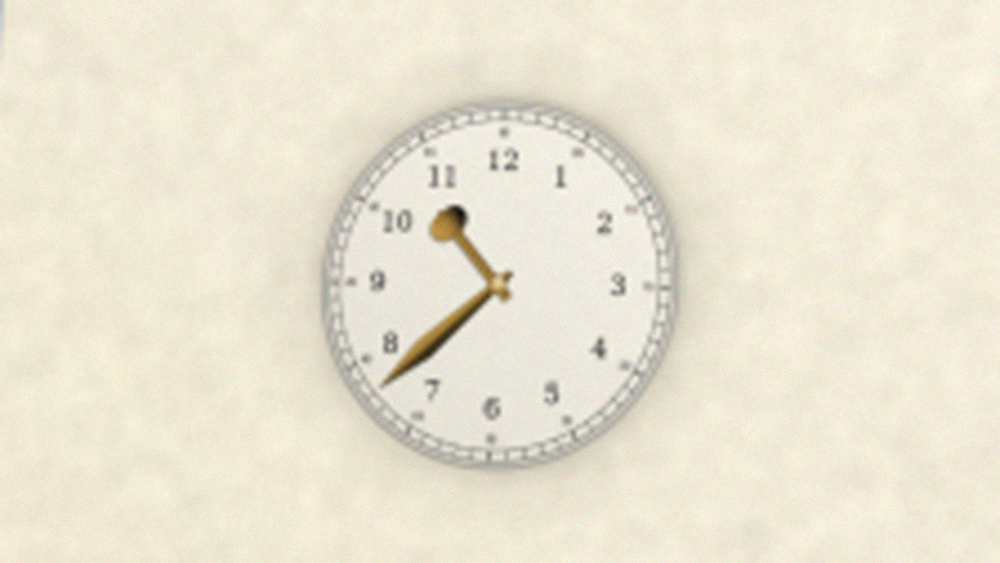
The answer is 10.38
